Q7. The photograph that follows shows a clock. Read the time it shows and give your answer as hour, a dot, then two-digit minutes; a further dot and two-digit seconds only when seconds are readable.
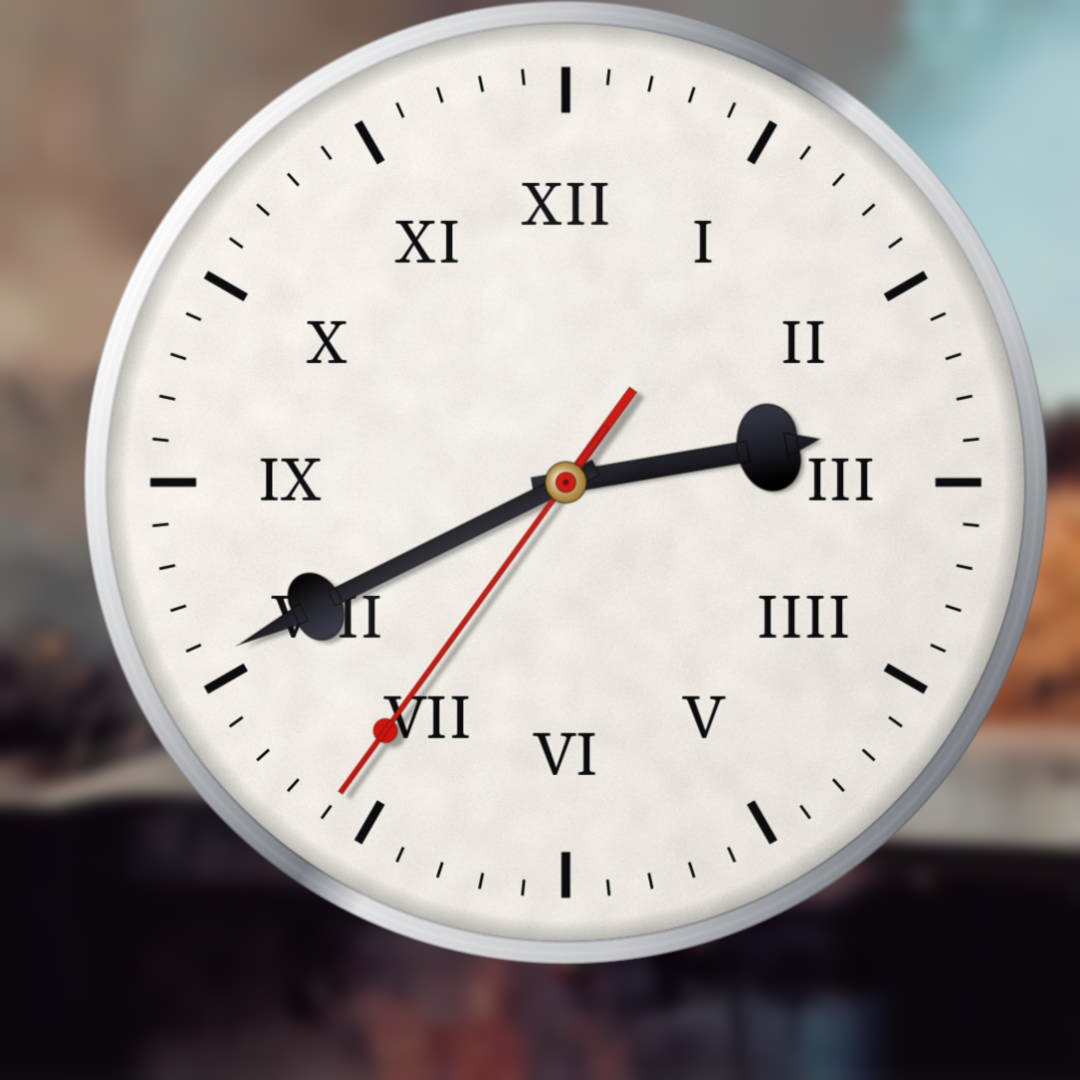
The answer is 2.40.36
